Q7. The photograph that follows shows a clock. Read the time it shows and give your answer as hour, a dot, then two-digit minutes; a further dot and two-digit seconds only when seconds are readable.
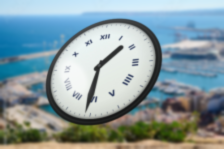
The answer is 1.31
